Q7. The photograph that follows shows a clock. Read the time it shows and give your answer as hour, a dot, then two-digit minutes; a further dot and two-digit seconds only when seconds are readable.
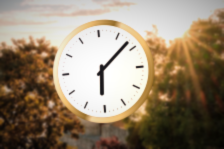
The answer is 6.08
